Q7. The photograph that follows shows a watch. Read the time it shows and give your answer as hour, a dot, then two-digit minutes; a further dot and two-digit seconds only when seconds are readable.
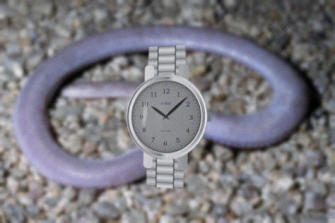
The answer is 10.08
